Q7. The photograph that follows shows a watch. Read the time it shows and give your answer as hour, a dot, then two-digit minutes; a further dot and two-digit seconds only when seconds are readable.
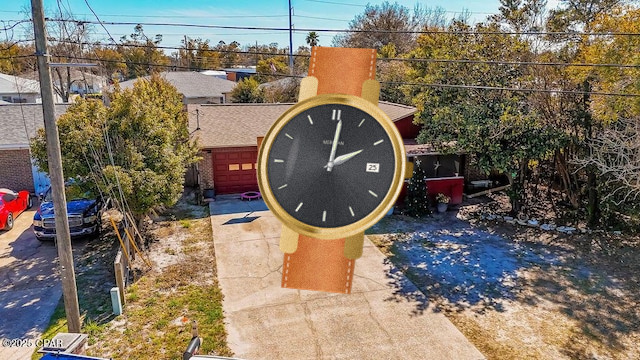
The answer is 2.01
